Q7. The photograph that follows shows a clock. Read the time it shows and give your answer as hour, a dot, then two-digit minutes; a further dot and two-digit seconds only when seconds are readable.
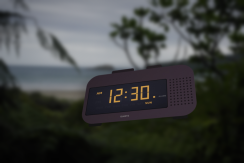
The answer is 12.30
